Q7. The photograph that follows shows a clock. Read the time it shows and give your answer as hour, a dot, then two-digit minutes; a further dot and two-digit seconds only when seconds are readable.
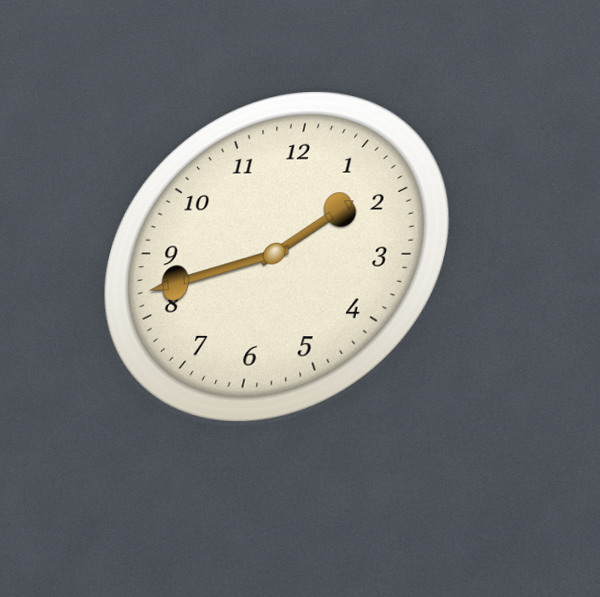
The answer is 1.42
